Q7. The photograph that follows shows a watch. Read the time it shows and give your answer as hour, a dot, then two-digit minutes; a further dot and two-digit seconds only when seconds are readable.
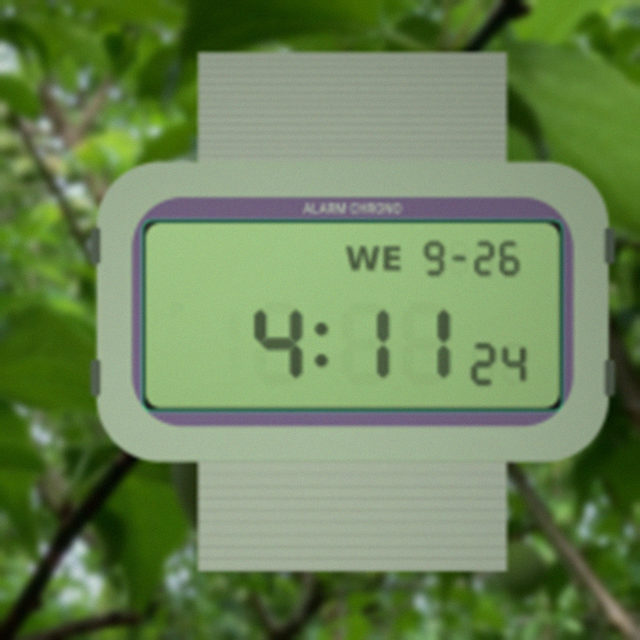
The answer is 4.11.24
